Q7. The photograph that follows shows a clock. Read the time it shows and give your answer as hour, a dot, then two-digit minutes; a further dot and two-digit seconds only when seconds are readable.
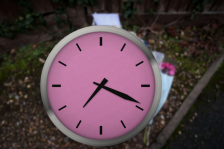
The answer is 7.19
